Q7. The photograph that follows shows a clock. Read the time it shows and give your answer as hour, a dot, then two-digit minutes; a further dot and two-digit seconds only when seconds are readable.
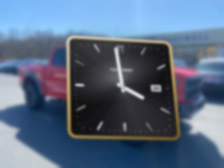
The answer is 3.59
